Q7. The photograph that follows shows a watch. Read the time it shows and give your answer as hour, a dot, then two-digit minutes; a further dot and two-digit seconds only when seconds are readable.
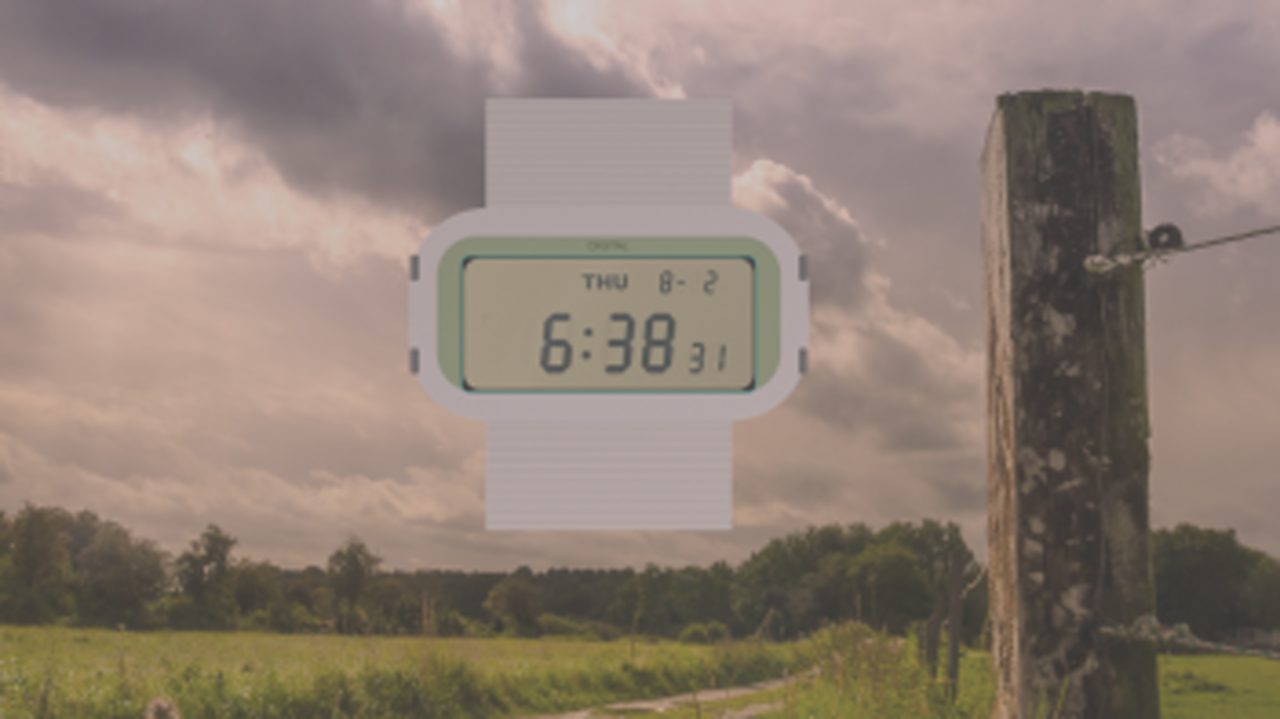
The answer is 6.38.31
